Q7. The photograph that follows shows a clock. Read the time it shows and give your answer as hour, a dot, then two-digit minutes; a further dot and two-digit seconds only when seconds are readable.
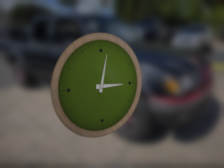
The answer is 3.02
